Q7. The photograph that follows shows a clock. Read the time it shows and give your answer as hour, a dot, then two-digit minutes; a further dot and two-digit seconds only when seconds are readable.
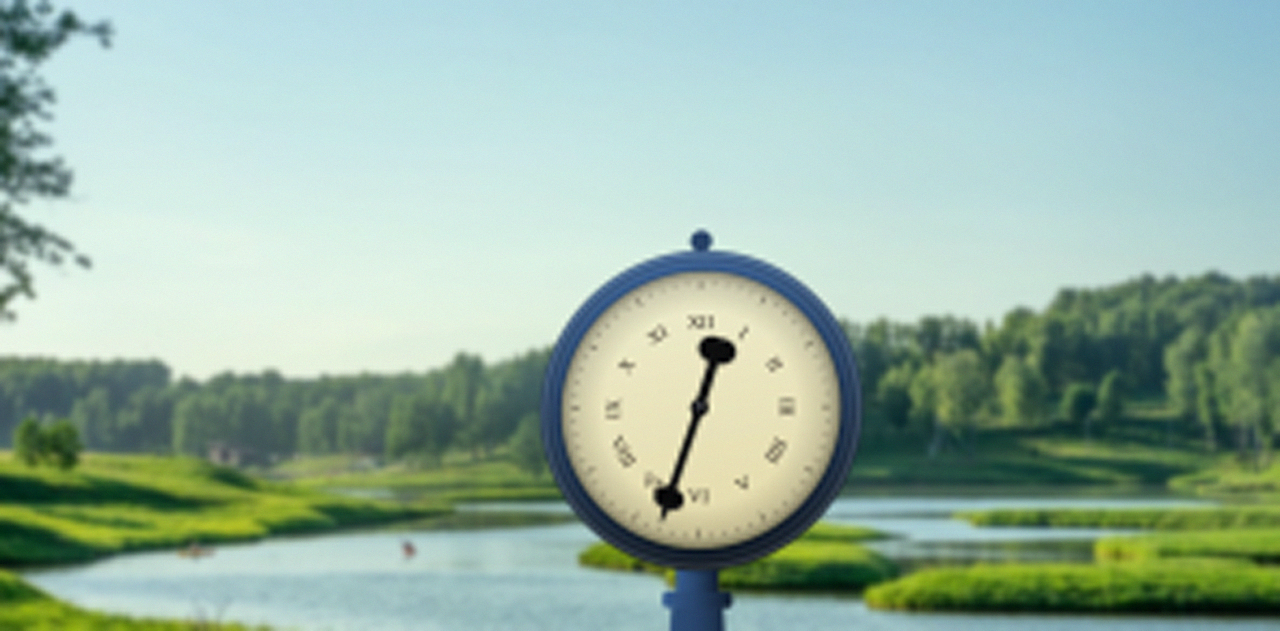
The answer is 12.33
